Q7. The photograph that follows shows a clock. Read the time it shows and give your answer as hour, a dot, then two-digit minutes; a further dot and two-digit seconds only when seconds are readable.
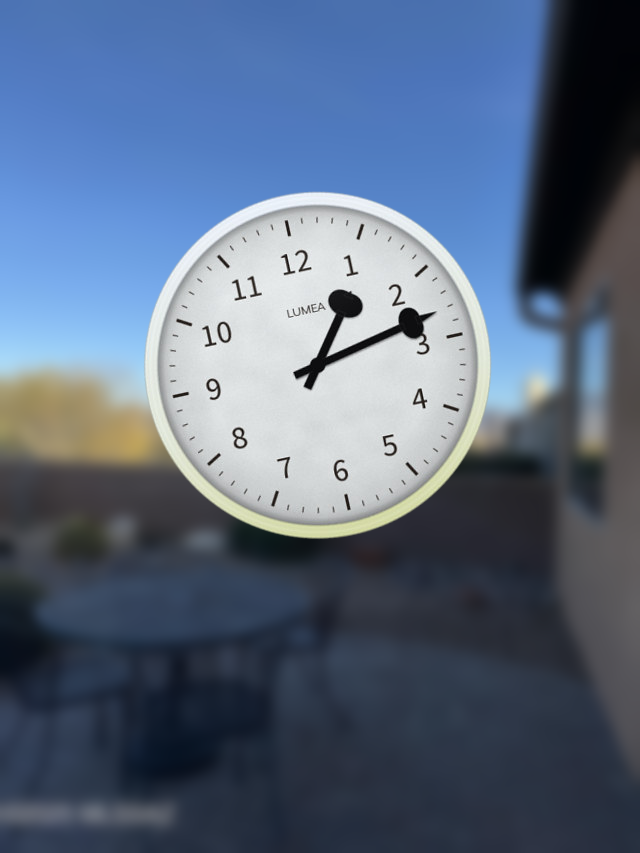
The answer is 1.13
